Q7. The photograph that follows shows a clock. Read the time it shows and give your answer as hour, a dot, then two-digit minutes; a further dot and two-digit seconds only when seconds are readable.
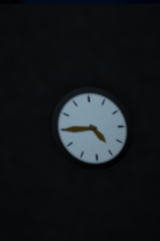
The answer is 4.45
